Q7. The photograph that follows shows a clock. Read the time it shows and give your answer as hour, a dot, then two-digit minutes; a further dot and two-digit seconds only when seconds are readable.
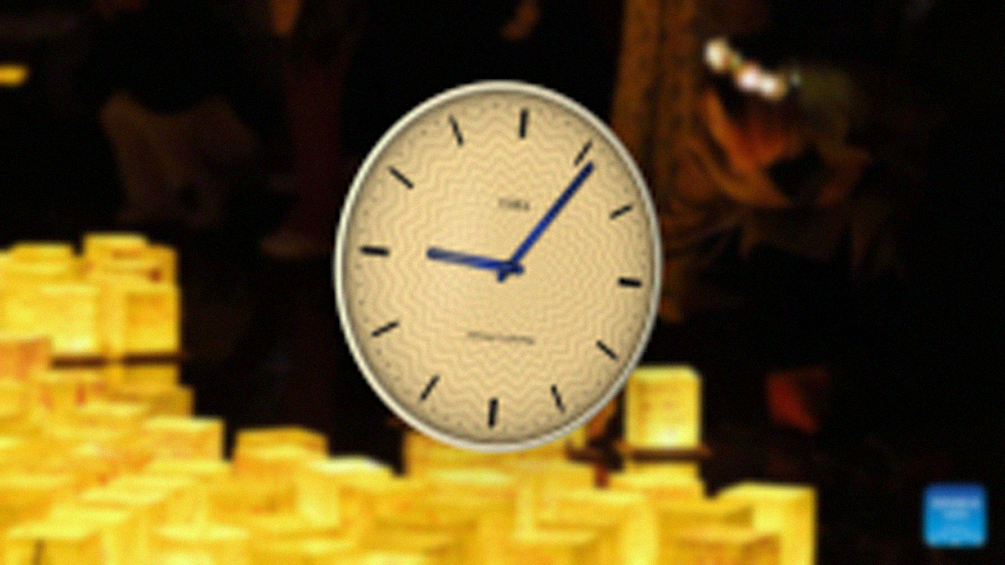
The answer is 9.06
